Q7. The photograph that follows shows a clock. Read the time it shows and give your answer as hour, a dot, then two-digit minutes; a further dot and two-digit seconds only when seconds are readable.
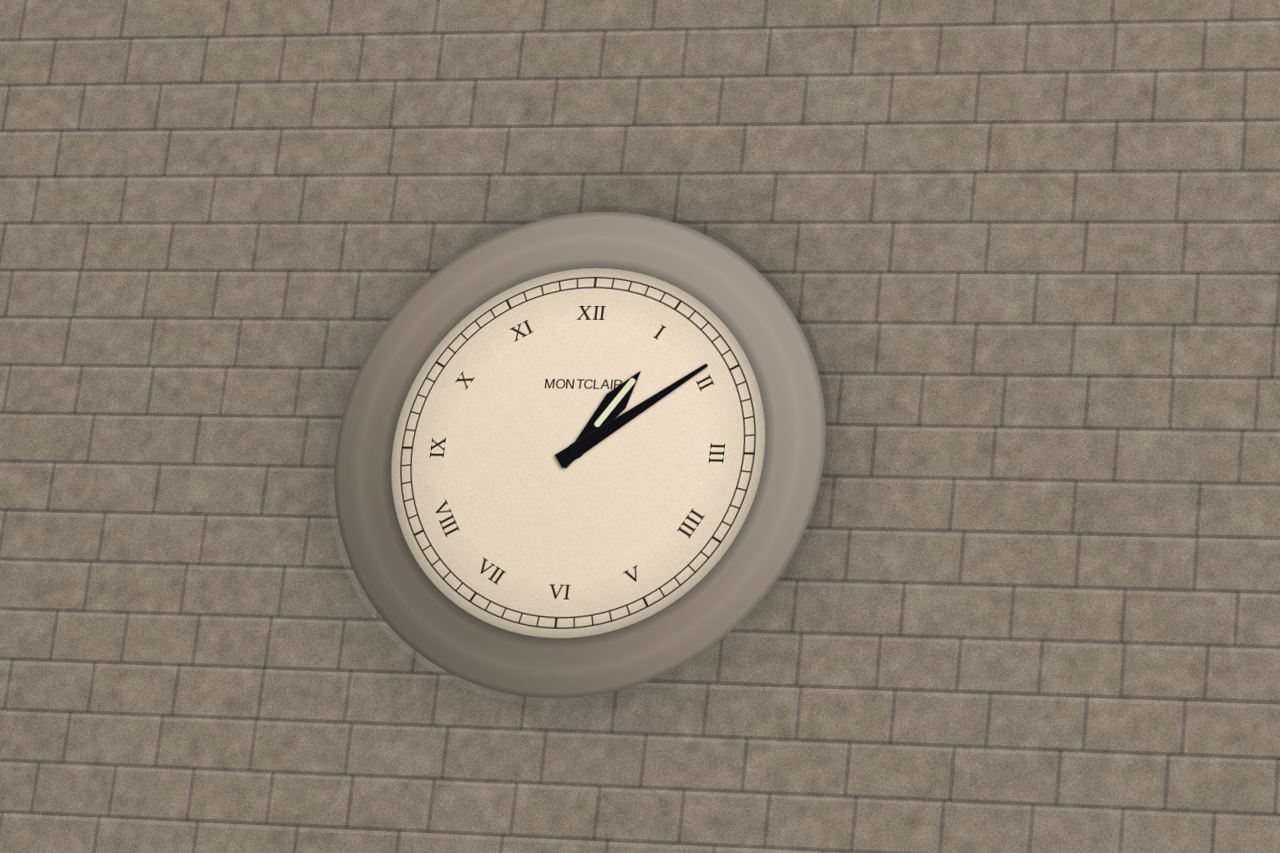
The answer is 1.09
